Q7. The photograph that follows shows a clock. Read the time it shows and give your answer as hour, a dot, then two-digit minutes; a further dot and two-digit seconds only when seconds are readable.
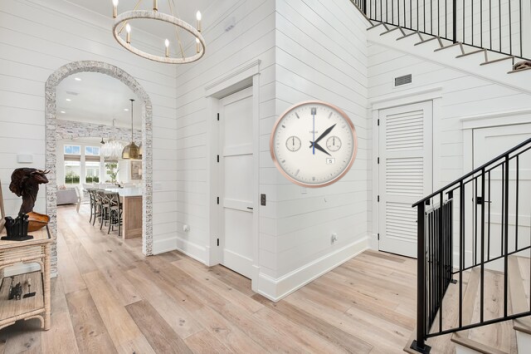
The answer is 4.08
